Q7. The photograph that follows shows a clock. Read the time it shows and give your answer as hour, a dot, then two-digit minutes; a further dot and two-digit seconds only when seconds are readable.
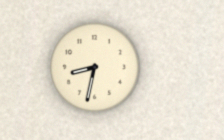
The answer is 8.32
